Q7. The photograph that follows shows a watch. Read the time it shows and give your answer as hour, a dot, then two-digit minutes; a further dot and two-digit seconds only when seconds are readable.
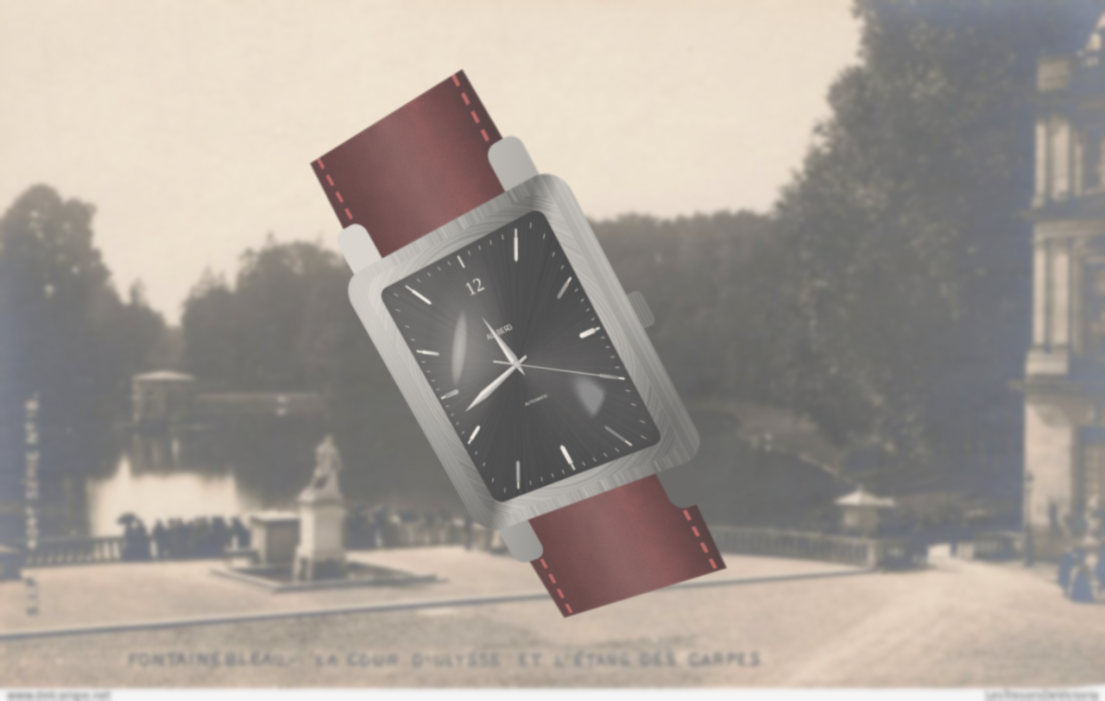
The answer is 11.42.20
